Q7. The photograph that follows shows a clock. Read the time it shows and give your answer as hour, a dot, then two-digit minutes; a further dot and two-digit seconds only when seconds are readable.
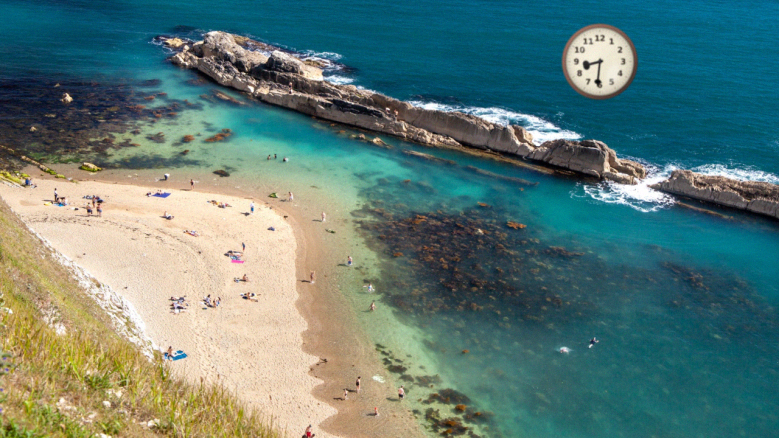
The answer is 8.31
